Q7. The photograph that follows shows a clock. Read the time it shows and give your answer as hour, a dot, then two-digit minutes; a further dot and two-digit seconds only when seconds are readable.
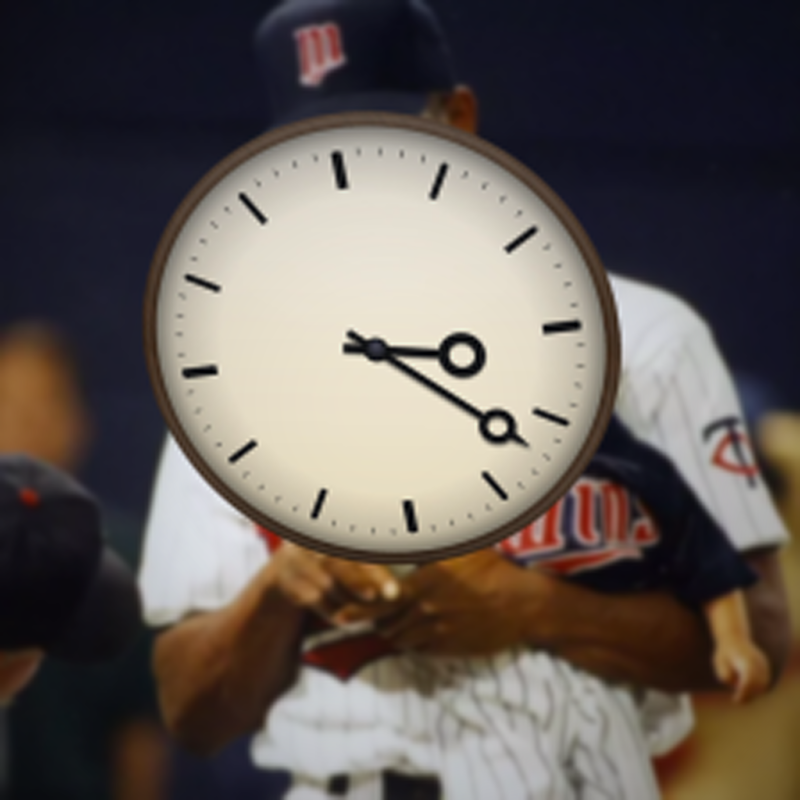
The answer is 3.22
